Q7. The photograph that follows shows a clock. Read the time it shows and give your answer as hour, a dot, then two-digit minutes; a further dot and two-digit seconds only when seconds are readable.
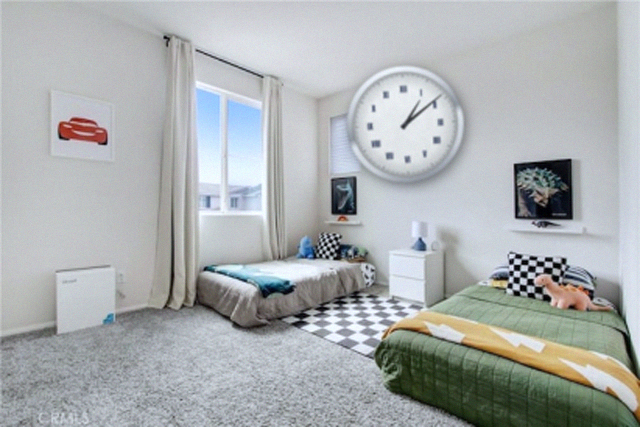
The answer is 1.09
